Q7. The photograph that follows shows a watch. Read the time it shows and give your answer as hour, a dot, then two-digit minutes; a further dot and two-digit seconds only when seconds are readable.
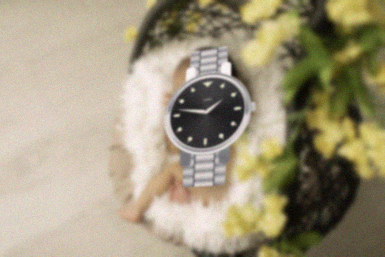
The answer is 1.47
